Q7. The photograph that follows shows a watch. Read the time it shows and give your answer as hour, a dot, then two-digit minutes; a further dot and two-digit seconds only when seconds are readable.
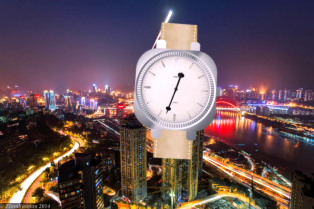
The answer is 12.33
